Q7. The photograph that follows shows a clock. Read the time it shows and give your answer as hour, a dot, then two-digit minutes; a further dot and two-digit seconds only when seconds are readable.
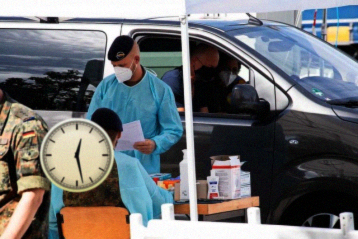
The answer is 12.28
